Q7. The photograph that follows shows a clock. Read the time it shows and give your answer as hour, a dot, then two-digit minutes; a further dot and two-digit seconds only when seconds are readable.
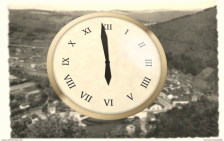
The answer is 5.59
